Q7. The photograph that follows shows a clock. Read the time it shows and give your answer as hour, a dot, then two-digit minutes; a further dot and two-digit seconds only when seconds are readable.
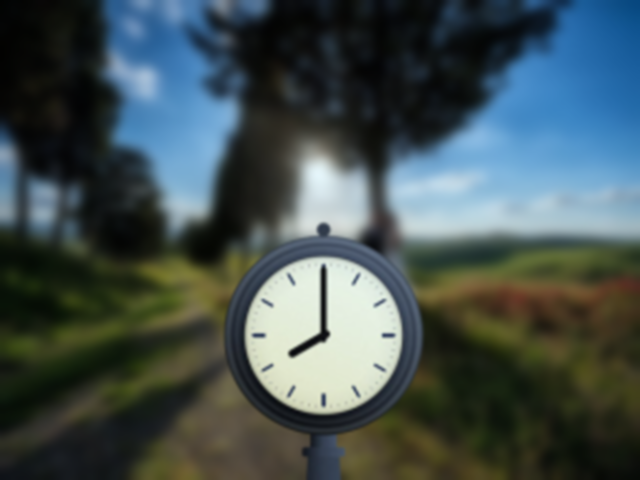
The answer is 8.00
